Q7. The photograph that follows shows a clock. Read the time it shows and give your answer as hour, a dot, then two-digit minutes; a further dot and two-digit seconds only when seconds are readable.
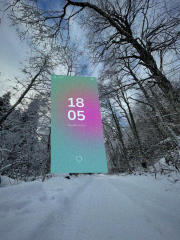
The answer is 18.05
